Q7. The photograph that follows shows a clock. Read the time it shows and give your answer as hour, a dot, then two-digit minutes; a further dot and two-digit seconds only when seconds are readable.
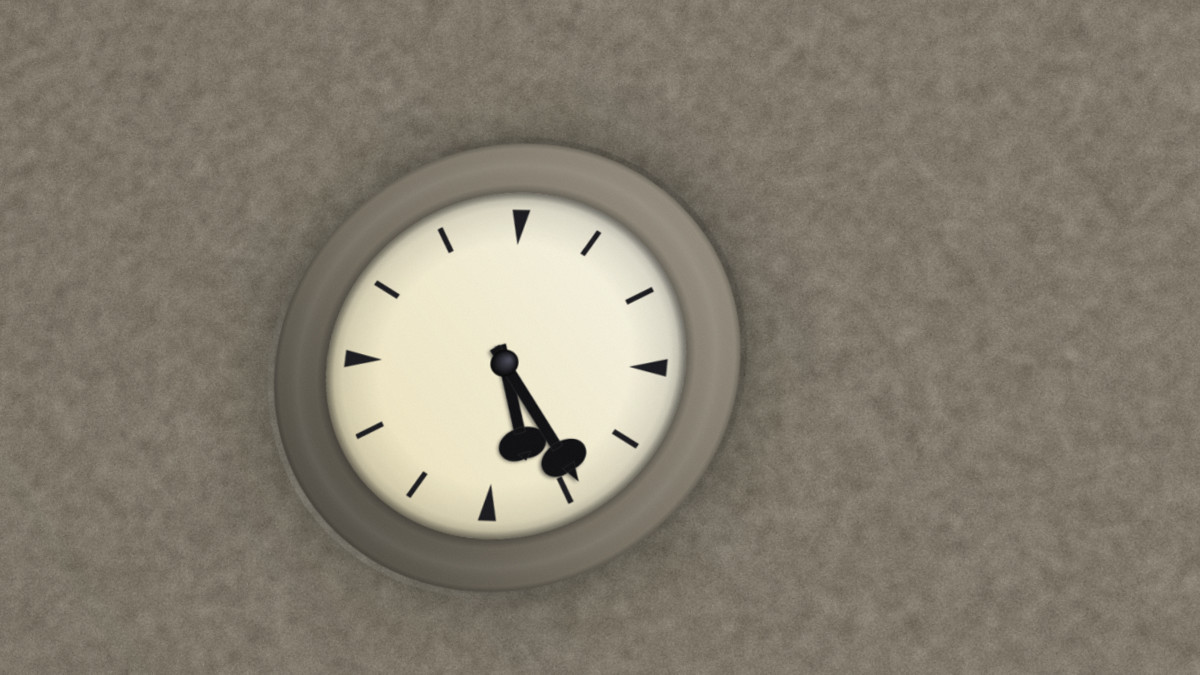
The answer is 5.24
